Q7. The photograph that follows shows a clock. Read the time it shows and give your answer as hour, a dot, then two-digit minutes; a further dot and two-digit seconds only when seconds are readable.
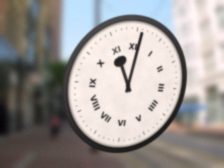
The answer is 11.01
